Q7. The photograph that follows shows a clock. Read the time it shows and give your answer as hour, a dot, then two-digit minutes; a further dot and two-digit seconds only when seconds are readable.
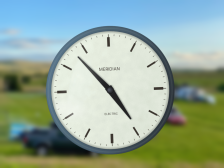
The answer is 4.53
